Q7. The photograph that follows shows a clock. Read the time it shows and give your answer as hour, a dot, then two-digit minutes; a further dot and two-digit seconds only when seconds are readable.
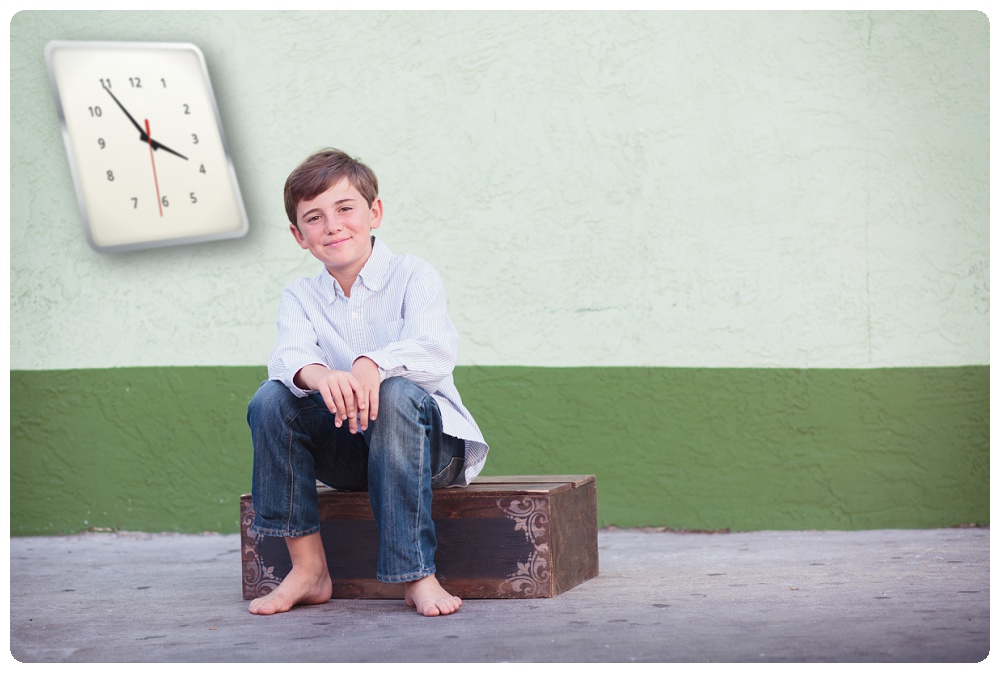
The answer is 3.54.31
